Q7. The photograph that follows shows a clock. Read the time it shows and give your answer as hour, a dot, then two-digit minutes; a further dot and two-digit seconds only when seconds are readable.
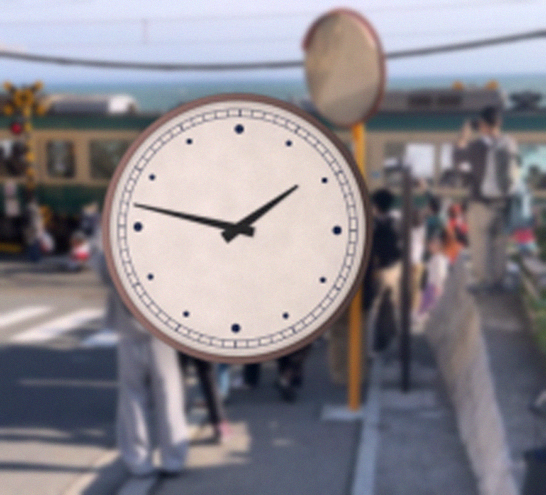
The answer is 1.47
